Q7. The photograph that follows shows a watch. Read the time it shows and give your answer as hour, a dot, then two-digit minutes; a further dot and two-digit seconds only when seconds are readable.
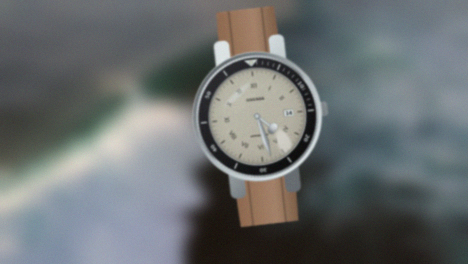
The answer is 4.28
